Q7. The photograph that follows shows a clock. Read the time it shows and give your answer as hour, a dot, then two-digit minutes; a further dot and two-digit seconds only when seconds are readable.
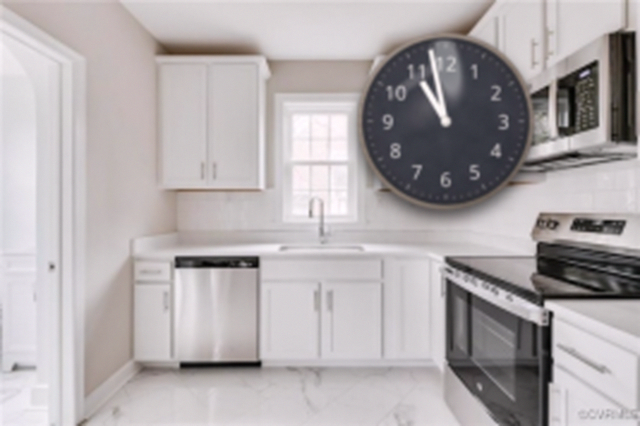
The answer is 10.58
